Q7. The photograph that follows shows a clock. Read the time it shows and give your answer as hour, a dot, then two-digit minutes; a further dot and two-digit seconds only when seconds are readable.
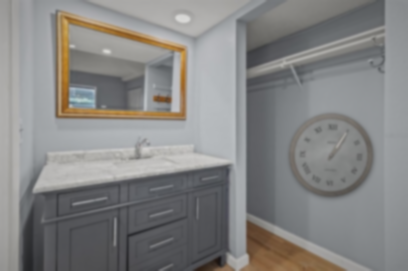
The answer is 1.05
